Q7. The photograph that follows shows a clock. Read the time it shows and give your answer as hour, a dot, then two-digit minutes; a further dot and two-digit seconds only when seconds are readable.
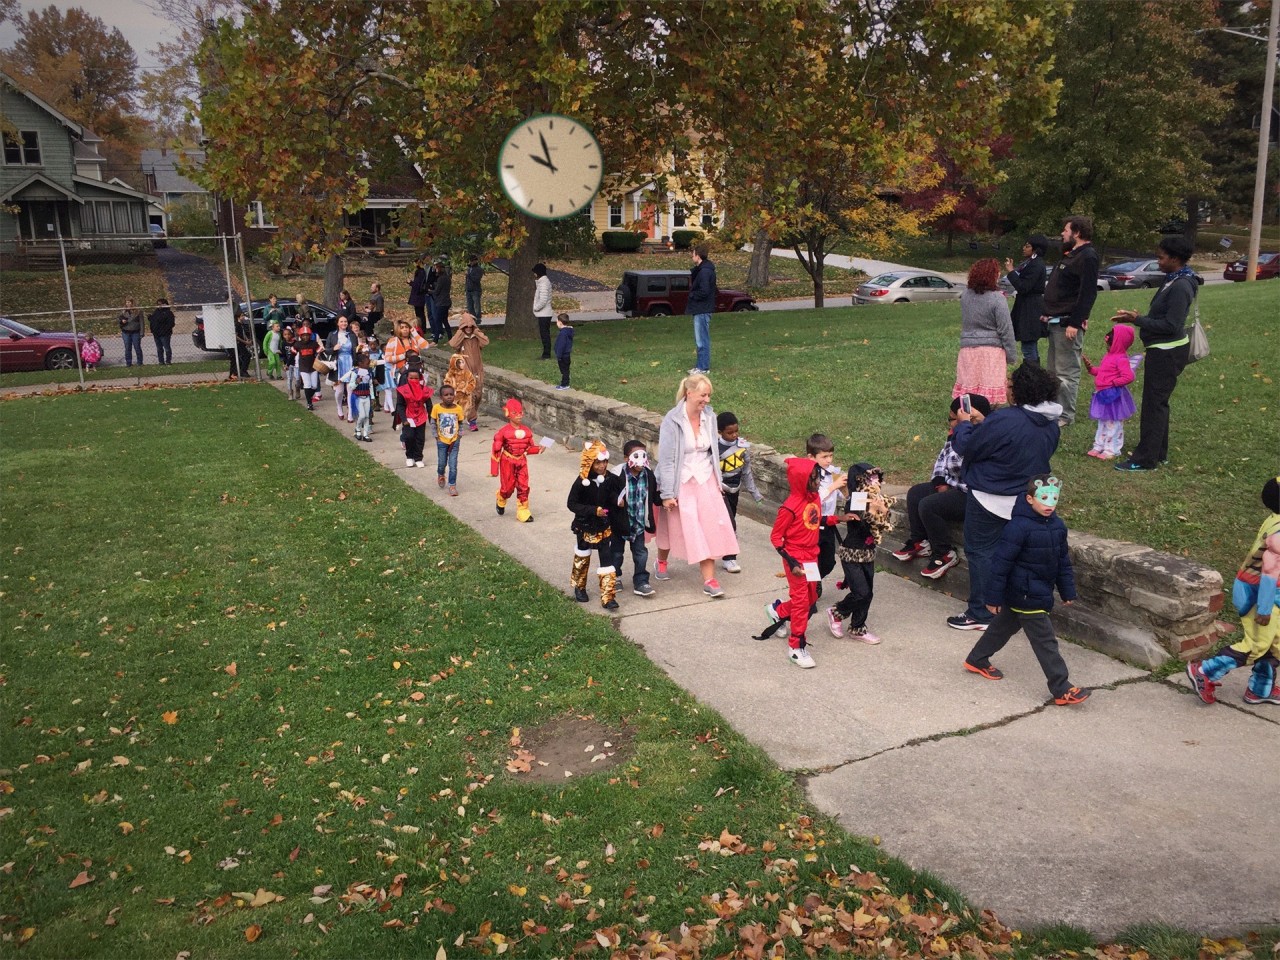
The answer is 9.57
